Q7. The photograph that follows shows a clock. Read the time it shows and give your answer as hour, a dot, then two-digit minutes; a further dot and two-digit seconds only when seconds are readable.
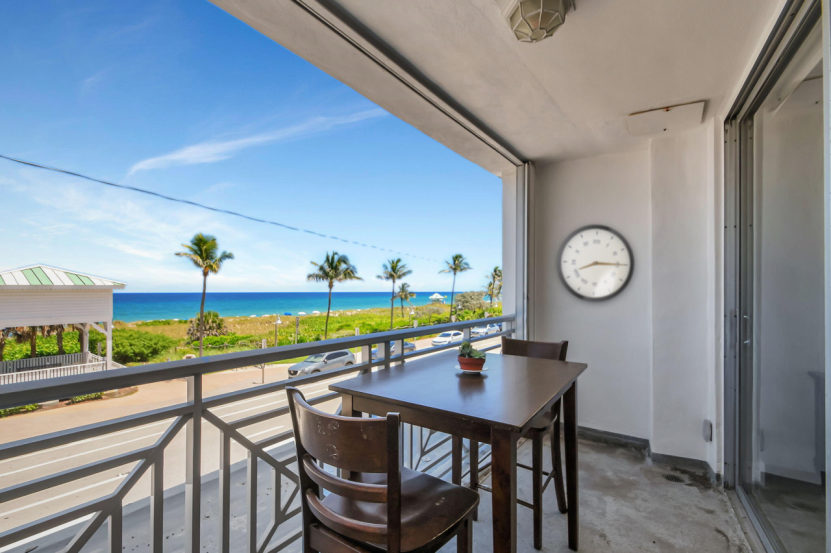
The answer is 8.15
